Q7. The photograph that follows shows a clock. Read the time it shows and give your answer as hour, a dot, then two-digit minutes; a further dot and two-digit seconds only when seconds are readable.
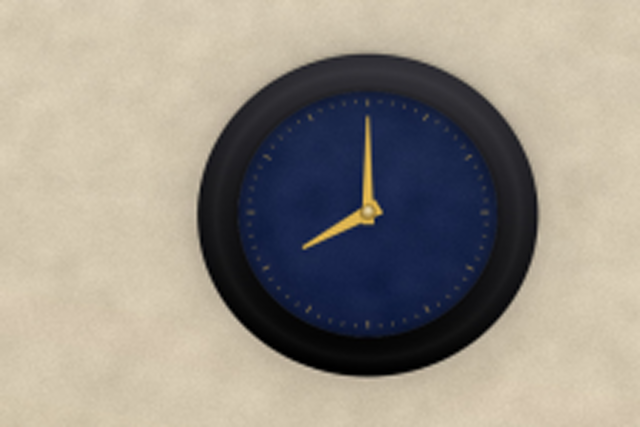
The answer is 8.00
